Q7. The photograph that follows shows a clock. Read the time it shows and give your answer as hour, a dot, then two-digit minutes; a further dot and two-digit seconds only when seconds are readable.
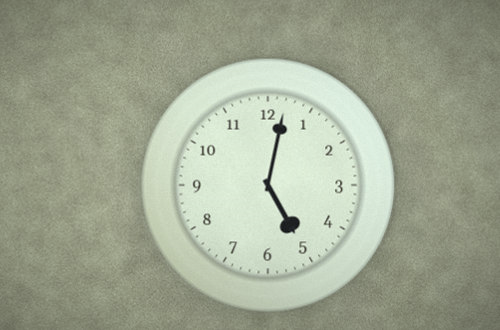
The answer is 5.02
